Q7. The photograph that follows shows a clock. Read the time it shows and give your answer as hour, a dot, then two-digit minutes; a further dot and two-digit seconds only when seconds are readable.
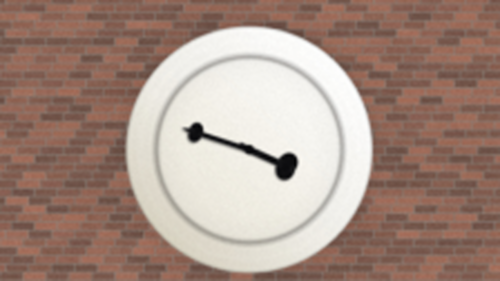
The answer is 3.48
